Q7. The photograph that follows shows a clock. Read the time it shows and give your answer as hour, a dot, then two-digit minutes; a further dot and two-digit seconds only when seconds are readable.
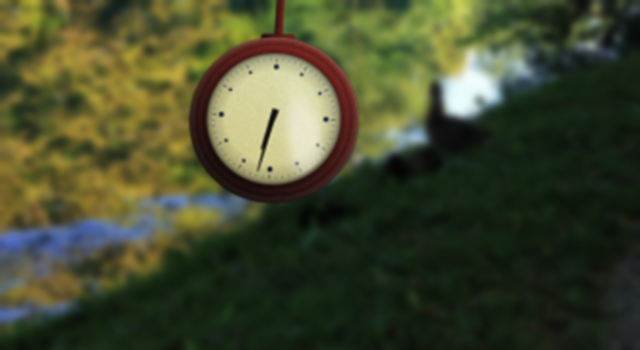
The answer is 6.32
